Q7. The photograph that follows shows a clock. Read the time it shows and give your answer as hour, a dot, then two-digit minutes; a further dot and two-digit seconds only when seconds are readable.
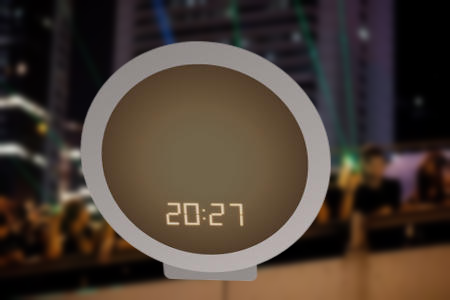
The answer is 20.27
